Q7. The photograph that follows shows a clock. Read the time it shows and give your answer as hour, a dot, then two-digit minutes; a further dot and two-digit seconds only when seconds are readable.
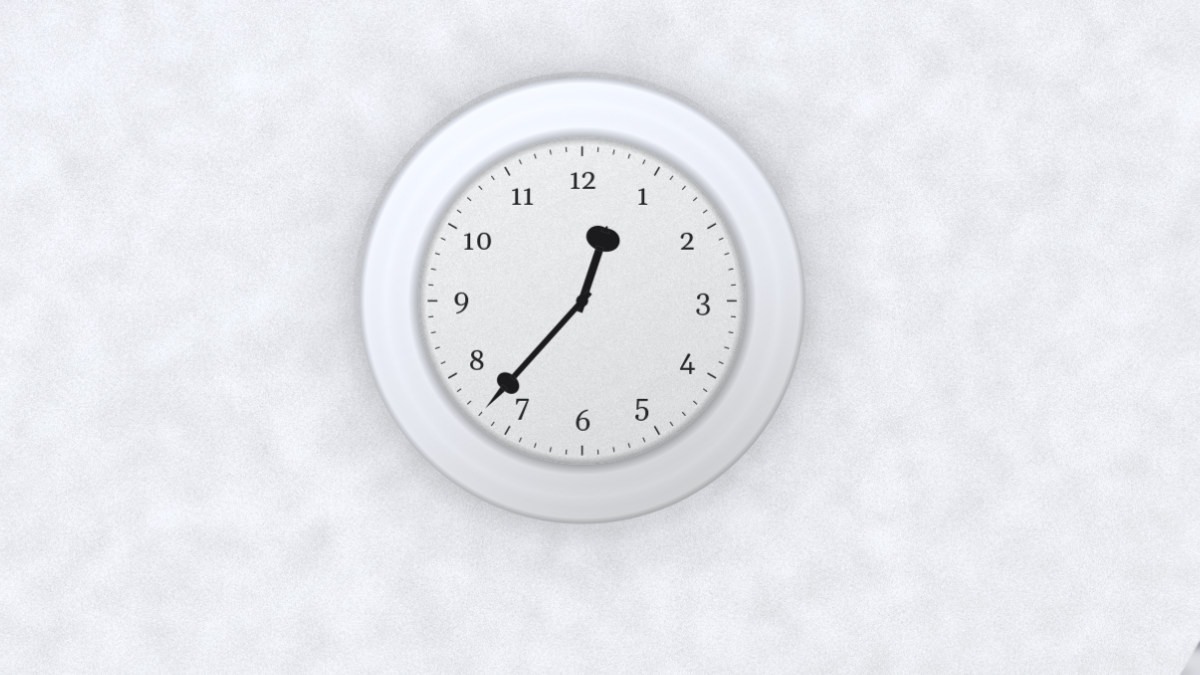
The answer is 12.37
